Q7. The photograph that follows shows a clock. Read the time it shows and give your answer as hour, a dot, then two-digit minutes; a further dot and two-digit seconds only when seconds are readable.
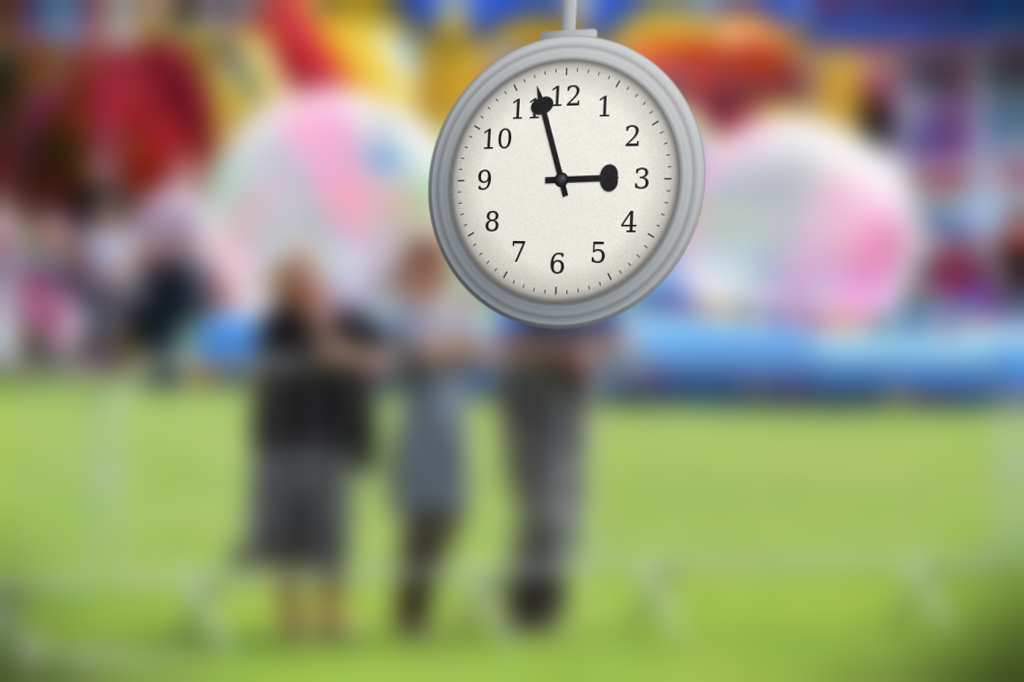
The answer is 2.57
